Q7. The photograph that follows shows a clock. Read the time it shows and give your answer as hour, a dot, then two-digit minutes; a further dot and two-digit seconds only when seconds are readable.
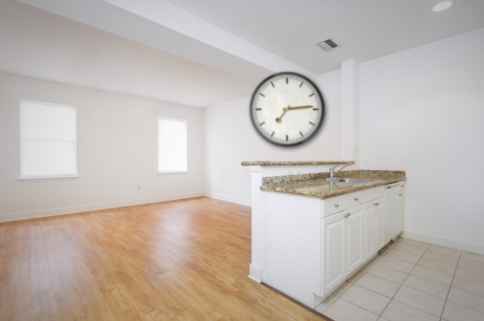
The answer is 7.14
